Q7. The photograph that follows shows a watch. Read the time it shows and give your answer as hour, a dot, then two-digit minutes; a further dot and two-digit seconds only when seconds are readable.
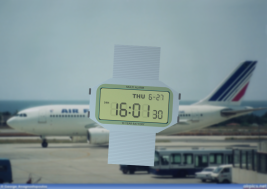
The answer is 16.01.30
